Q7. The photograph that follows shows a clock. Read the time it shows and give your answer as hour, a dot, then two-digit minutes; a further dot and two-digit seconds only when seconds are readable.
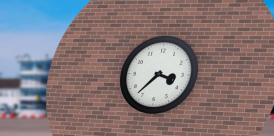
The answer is 3.37
